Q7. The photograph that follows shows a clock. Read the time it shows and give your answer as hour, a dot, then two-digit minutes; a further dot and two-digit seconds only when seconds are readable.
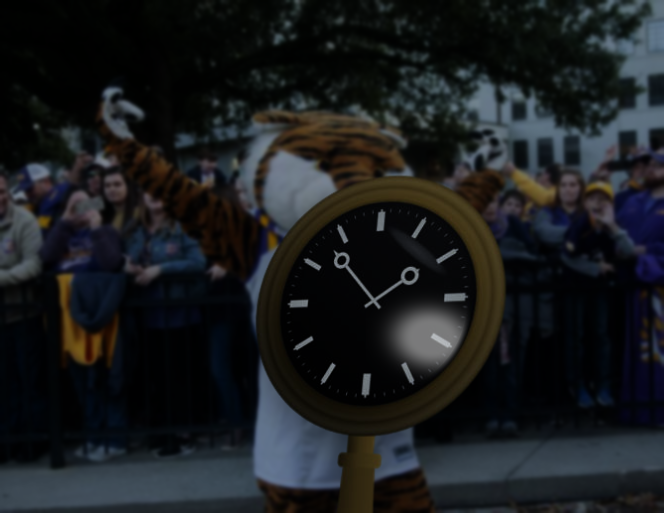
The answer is 1.53
